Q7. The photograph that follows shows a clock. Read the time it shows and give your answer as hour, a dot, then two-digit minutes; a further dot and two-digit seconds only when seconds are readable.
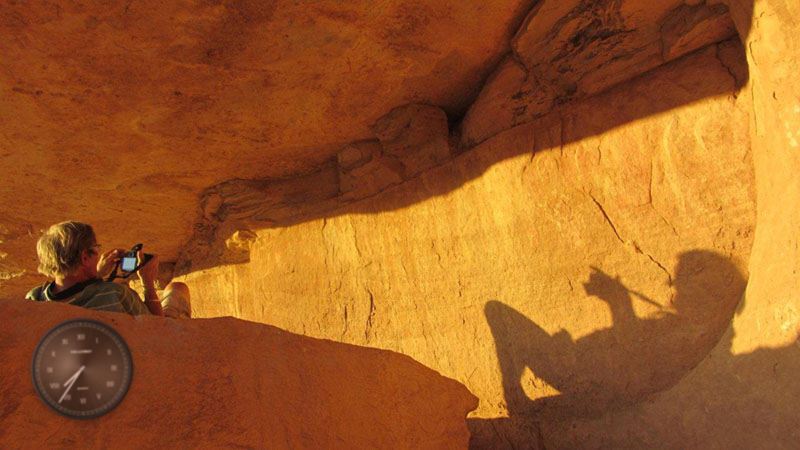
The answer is 7.36
